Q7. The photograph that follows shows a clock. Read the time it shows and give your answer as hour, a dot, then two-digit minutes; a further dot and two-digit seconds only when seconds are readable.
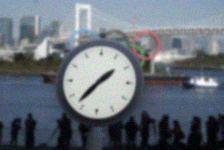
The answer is 1.37
